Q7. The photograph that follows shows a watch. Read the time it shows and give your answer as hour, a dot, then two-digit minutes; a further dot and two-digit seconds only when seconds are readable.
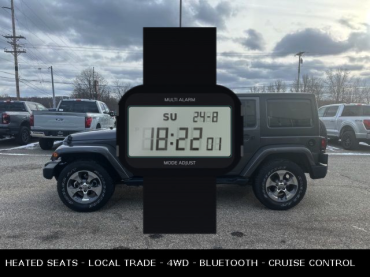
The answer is 18.22.01
